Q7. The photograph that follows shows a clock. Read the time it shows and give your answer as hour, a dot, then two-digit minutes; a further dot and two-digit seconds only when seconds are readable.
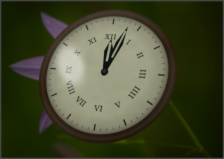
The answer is 12.03
